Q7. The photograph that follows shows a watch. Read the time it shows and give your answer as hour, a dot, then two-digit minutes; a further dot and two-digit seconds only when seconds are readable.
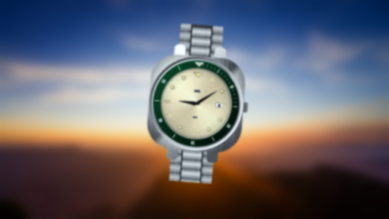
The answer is 9.09
